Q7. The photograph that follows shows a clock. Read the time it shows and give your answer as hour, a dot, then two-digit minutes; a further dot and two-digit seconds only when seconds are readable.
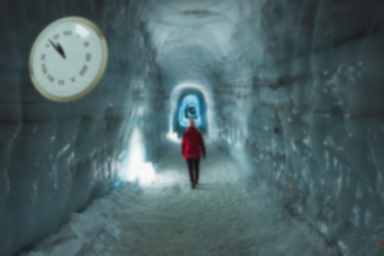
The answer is 10.52
